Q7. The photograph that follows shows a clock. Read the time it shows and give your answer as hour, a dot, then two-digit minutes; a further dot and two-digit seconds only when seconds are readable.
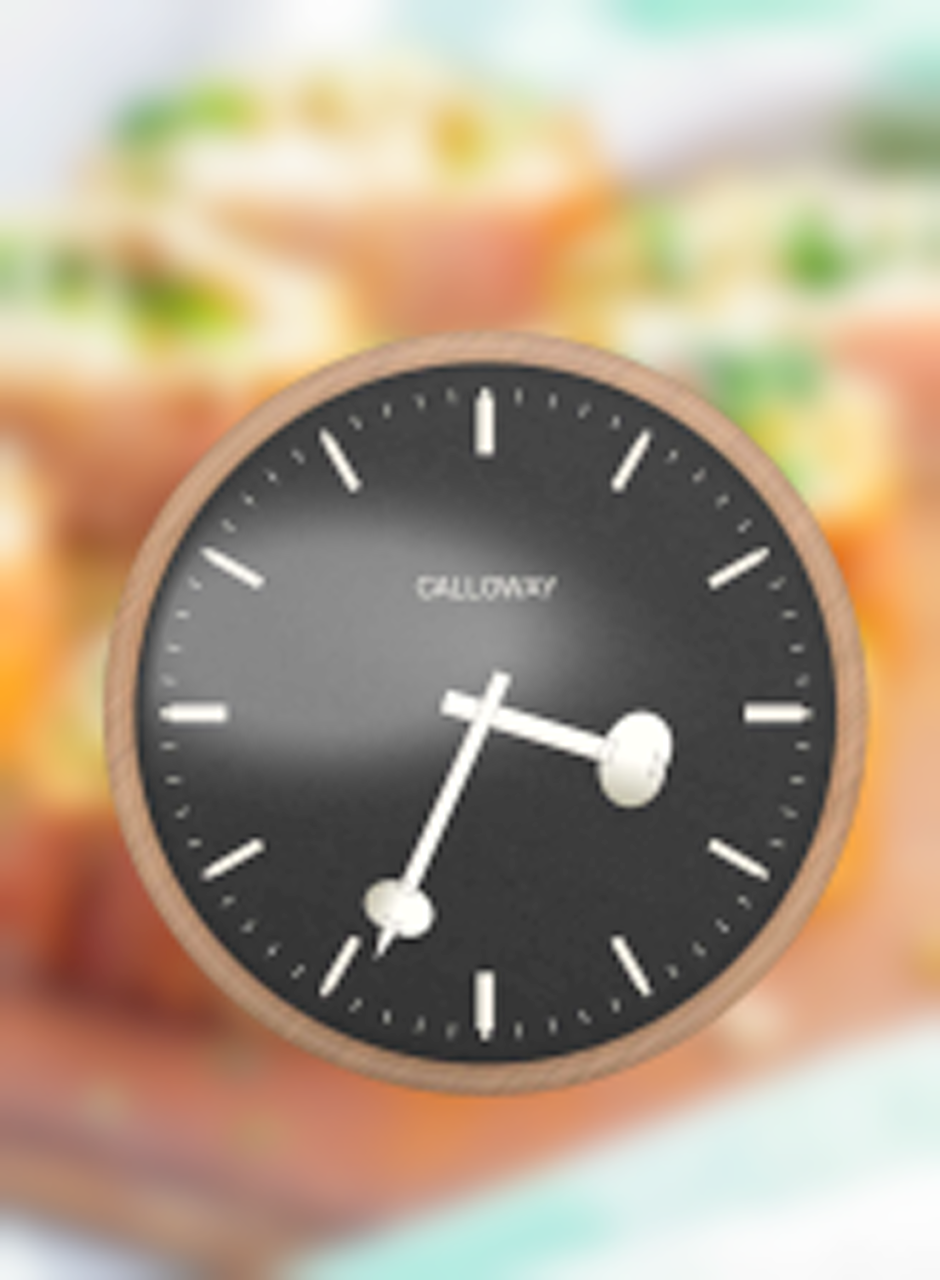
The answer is 3.34
